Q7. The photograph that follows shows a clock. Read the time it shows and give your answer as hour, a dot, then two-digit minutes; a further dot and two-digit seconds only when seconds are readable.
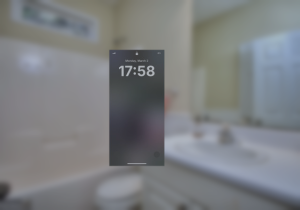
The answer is 17.58
